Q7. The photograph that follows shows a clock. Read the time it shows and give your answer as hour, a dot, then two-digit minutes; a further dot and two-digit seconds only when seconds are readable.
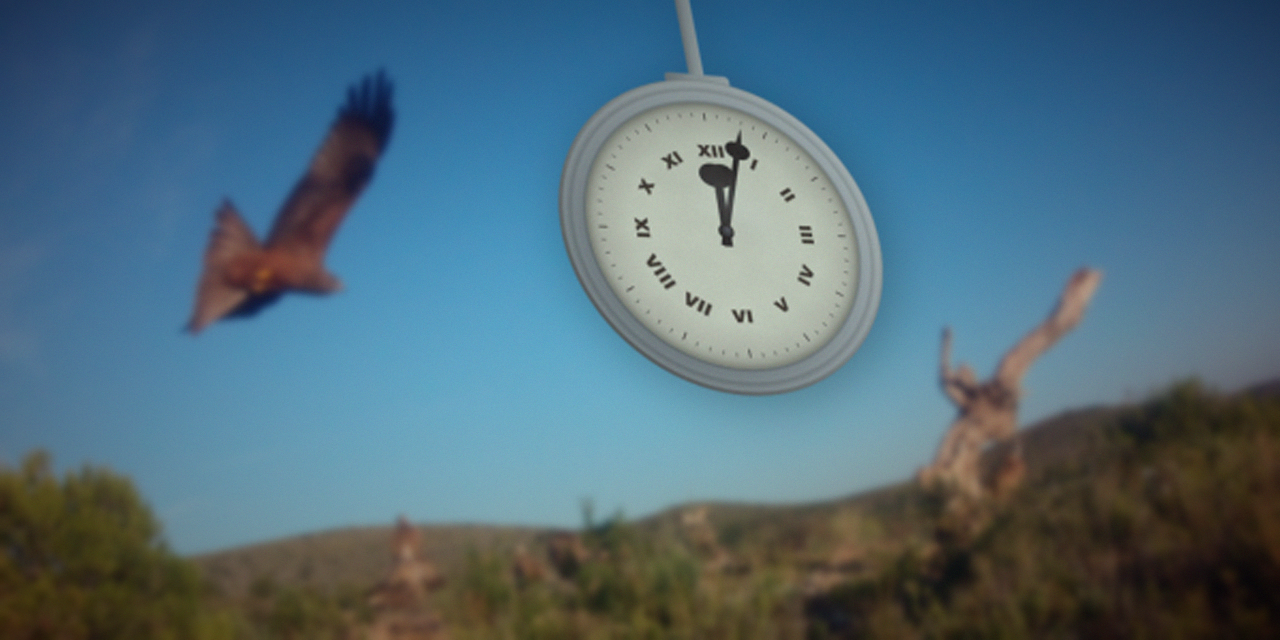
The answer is 12.03
